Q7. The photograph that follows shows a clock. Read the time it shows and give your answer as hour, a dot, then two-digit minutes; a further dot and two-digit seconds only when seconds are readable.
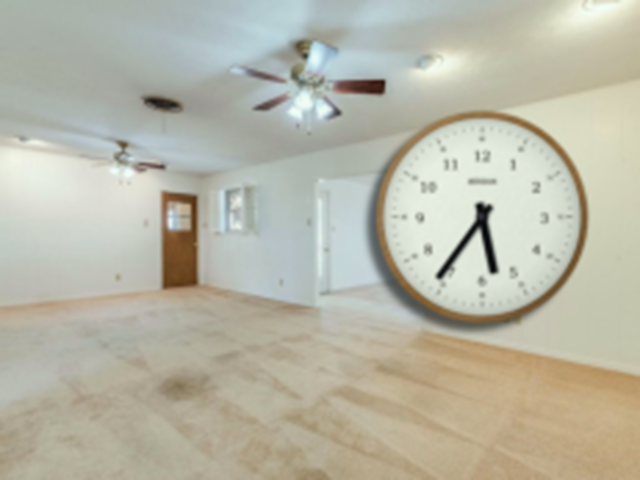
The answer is 5.36
